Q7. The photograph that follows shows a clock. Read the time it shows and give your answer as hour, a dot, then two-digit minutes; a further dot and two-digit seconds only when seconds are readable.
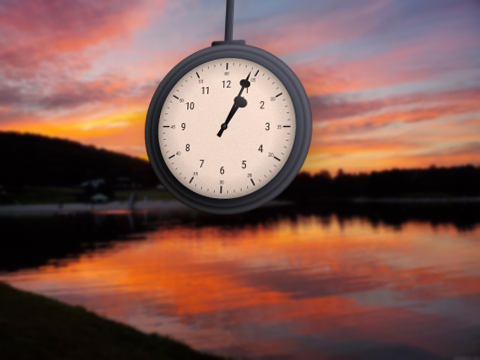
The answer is 1.04
